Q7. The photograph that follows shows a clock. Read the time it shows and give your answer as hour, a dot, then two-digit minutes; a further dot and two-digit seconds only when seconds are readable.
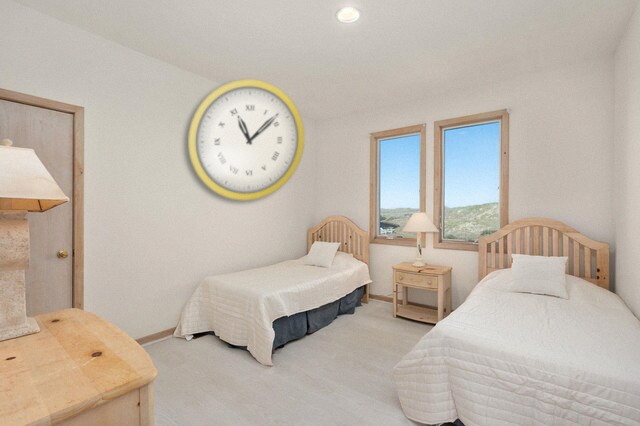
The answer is 11.08
